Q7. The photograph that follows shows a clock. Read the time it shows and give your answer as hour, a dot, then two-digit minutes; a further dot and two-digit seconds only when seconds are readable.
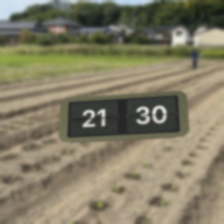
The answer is 21.30
